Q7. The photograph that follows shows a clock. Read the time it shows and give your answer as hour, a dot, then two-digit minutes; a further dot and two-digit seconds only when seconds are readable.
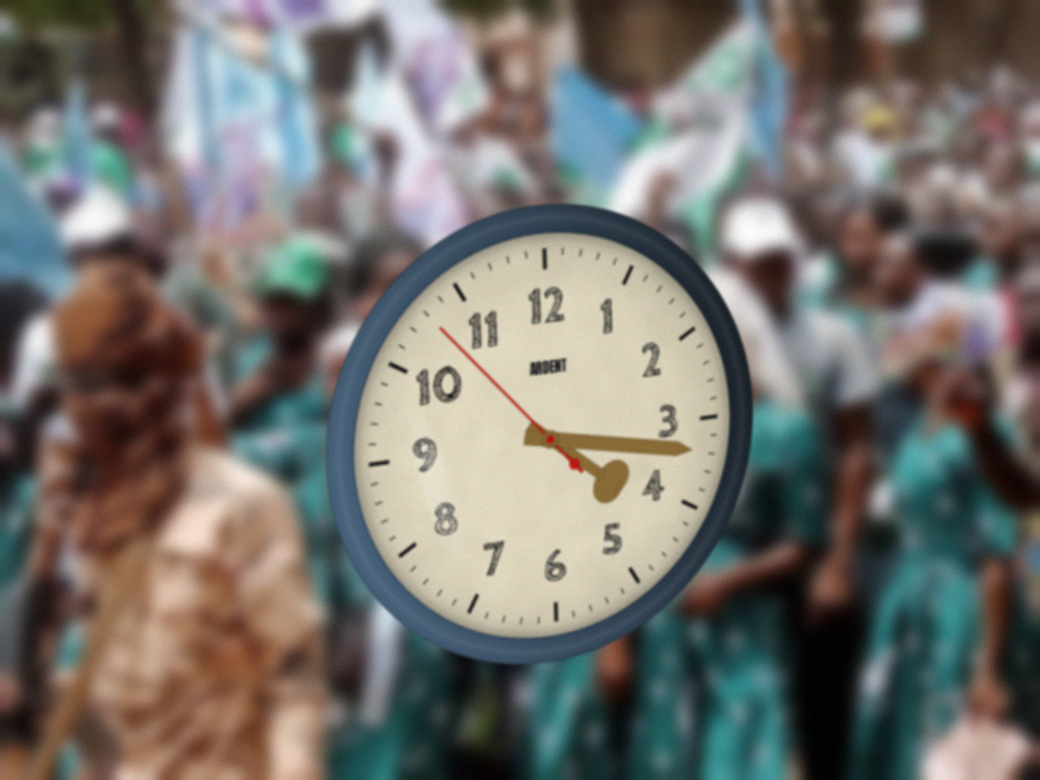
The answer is 4.16.53
